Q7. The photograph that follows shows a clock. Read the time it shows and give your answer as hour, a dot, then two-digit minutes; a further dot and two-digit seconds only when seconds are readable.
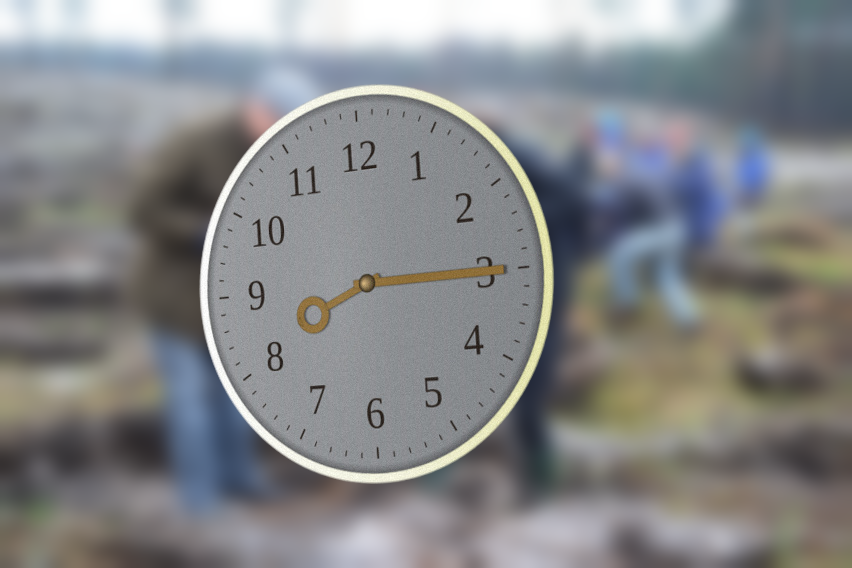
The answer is 8.15
